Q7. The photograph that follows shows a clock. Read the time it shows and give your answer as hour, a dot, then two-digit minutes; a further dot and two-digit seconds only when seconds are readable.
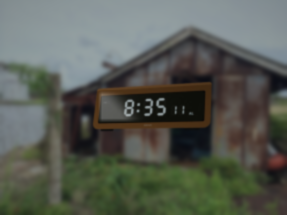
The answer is 8.35
